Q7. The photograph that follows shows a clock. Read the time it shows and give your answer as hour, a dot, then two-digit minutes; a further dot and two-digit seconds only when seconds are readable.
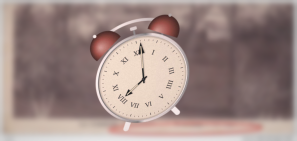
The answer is 8.01
